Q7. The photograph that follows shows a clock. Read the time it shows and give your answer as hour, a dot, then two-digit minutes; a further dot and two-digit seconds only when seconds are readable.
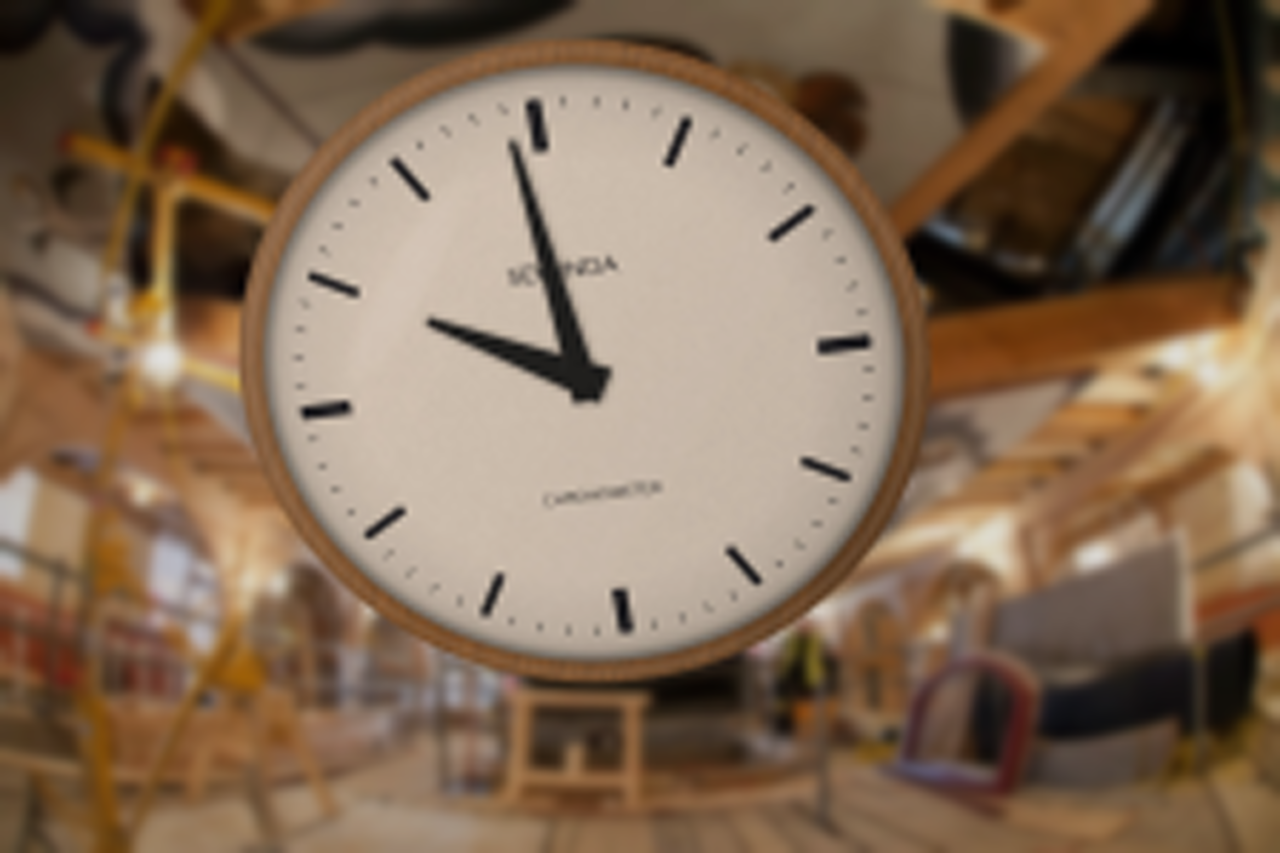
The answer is 9.59
